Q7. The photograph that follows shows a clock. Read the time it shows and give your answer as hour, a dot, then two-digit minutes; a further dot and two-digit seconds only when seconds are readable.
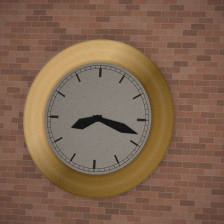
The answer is 8.18
